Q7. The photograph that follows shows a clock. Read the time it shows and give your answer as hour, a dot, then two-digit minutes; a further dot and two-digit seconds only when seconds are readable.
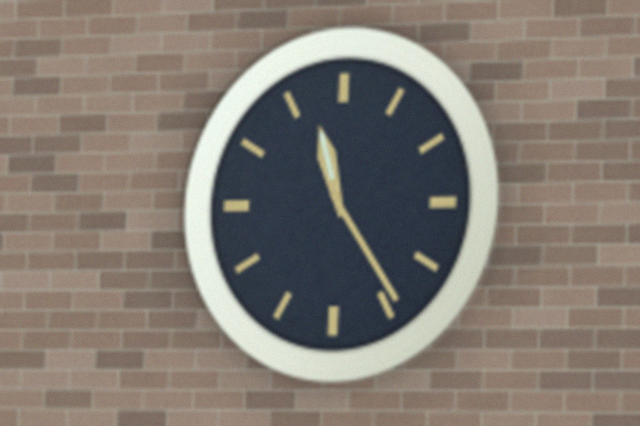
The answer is 11.24
